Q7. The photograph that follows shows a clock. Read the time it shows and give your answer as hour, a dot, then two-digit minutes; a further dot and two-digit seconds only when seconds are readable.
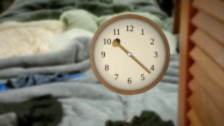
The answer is 10.22
